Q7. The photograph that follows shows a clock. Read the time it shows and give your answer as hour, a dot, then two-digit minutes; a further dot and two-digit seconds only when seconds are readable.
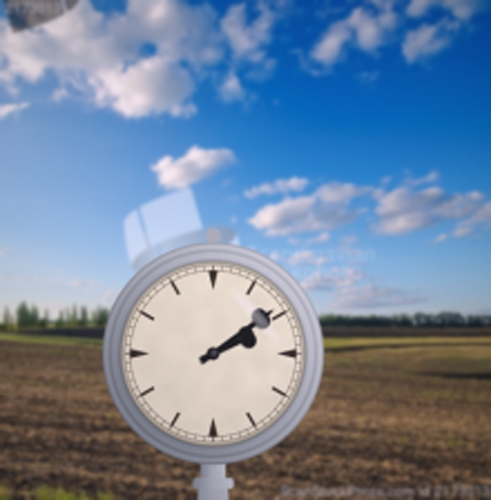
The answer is 2.09
